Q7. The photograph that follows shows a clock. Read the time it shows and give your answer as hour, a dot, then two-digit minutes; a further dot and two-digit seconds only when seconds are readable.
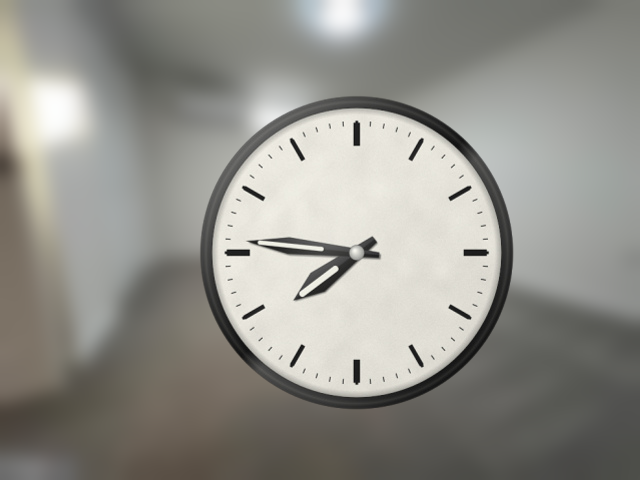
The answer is 7.46
